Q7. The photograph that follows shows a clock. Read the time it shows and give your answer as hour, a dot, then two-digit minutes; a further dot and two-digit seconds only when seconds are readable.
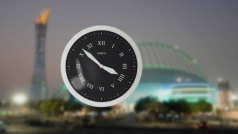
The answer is 3.52
